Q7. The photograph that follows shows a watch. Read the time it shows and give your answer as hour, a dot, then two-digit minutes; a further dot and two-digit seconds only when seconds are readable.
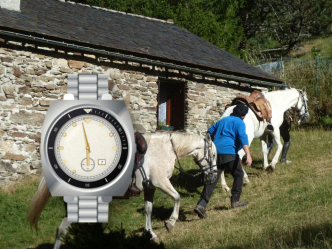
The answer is 5.58
